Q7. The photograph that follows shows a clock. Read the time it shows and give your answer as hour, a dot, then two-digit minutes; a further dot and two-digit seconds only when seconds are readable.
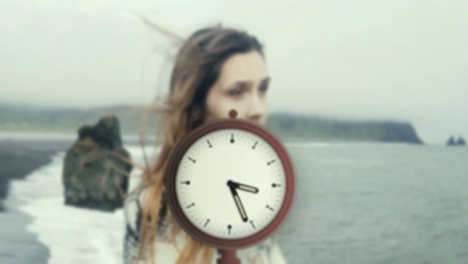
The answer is 3.26
